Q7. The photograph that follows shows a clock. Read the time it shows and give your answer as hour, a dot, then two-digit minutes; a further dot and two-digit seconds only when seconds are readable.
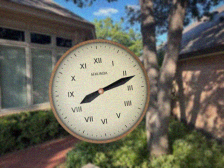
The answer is 8.12
